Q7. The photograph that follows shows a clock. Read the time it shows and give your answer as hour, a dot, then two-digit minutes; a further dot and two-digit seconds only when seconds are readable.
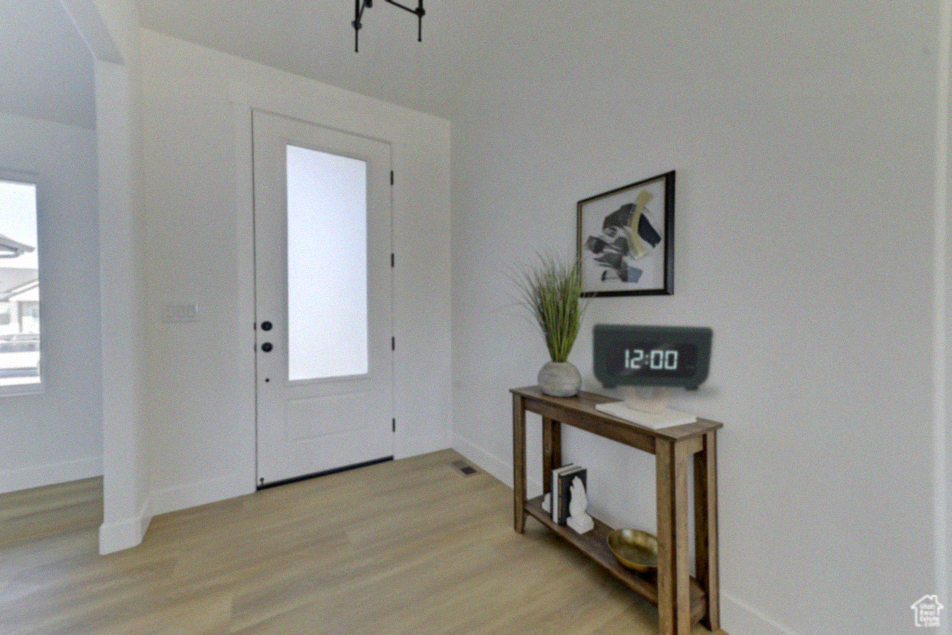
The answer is 12.00
